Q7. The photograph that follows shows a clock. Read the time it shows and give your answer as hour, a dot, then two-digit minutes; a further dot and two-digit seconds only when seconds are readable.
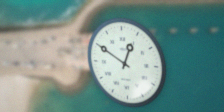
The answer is 12.50
